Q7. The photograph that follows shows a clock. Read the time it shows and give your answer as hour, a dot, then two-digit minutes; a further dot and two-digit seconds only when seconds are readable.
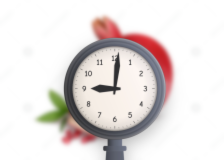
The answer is 9.01
